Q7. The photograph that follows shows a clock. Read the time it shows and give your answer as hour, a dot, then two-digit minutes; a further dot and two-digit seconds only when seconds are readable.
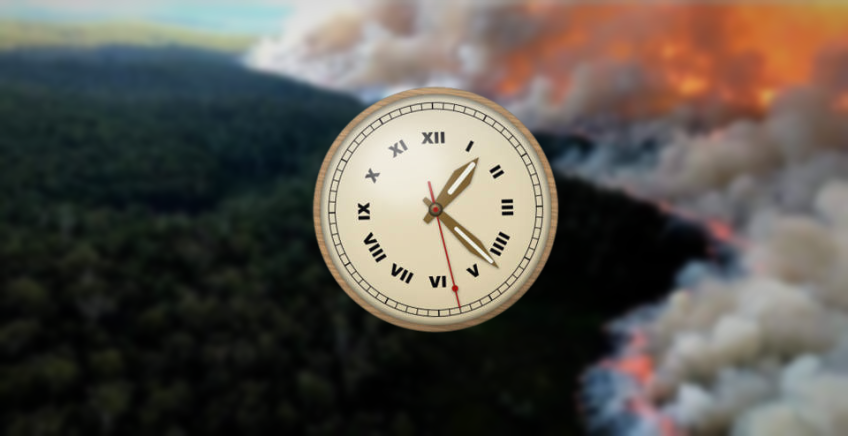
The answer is 1.22.28
